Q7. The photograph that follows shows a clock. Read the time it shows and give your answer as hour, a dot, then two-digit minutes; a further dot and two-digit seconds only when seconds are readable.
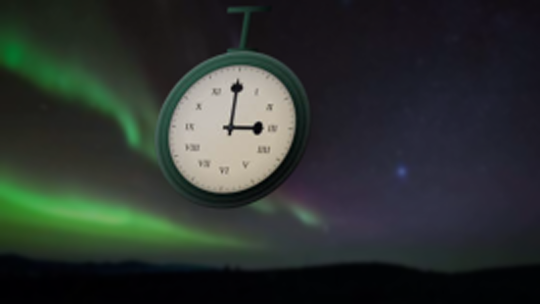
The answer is 3.00
